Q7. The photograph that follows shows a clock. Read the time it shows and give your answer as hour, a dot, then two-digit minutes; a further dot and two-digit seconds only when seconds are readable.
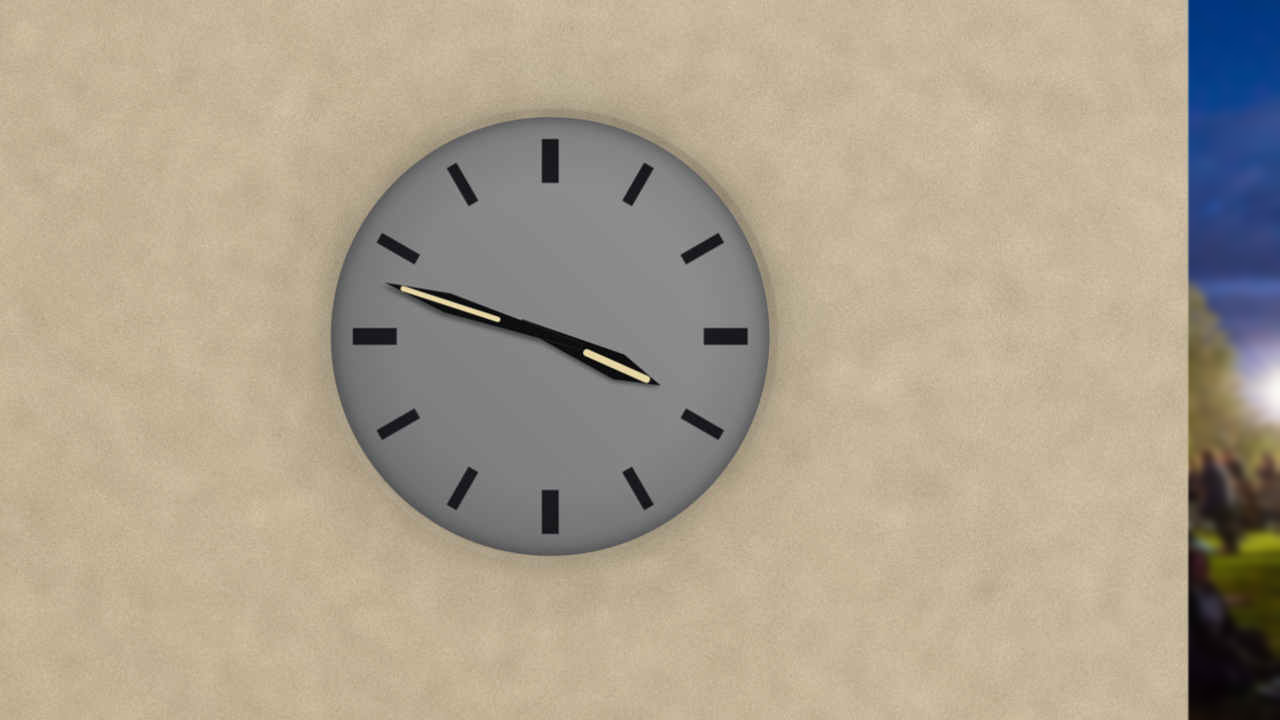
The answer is 3.48
